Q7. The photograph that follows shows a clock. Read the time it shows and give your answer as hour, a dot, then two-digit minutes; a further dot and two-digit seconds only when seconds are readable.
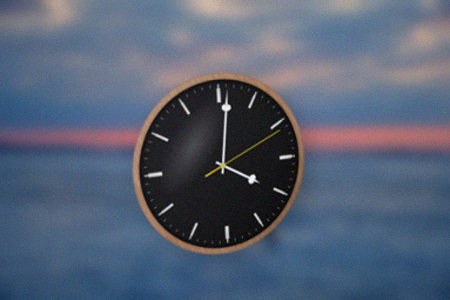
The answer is 4.01.11
